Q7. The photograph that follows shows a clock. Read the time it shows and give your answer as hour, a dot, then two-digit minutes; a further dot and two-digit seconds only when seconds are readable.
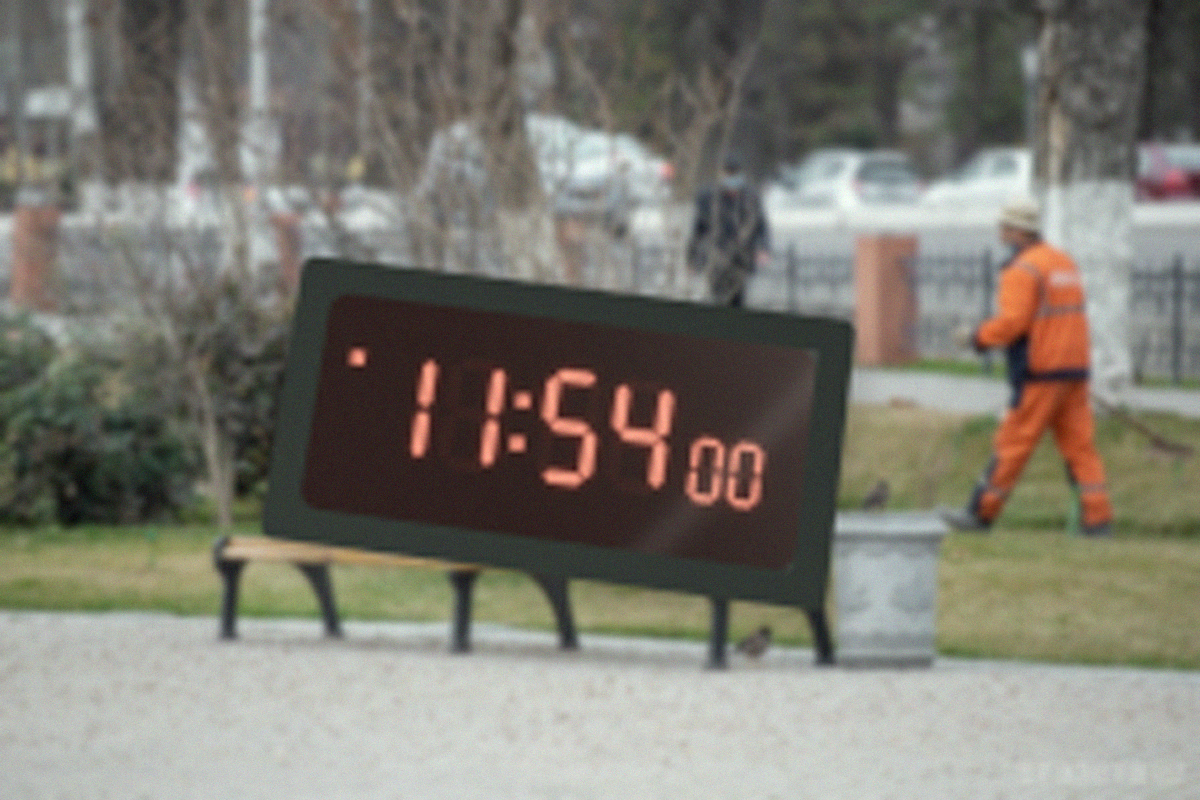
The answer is 11.54.00
